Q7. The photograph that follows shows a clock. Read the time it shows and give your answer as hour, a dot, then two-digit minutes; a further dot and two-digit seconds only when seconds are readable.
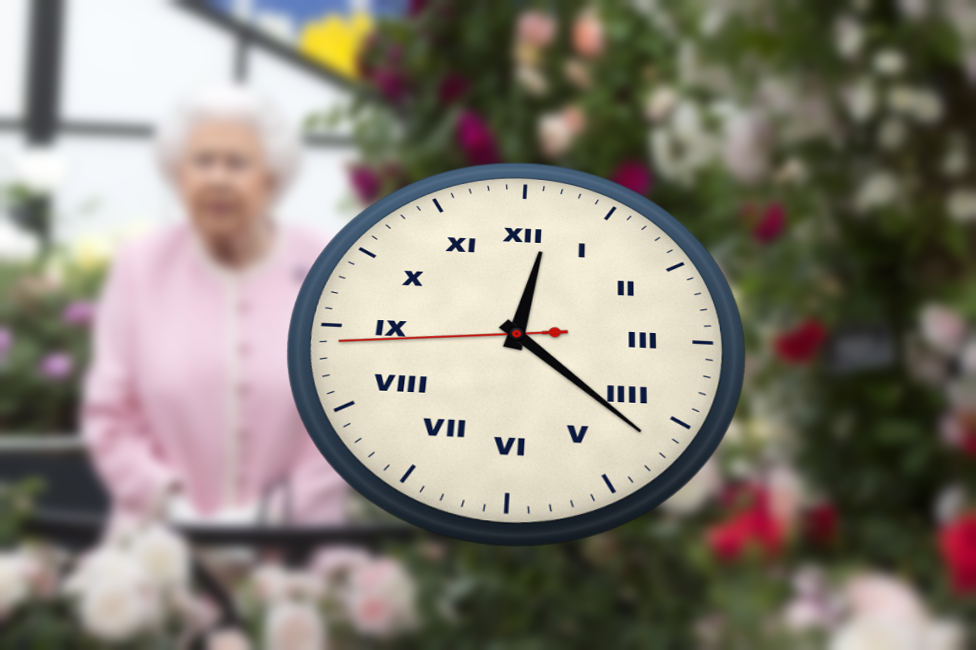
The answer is 12.21.44
